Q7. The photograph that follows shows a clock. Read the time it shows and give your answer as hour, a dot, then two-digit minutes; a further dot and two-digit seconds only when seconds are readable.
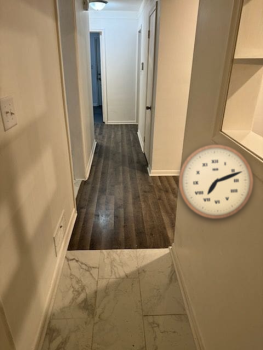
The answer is 7.12
